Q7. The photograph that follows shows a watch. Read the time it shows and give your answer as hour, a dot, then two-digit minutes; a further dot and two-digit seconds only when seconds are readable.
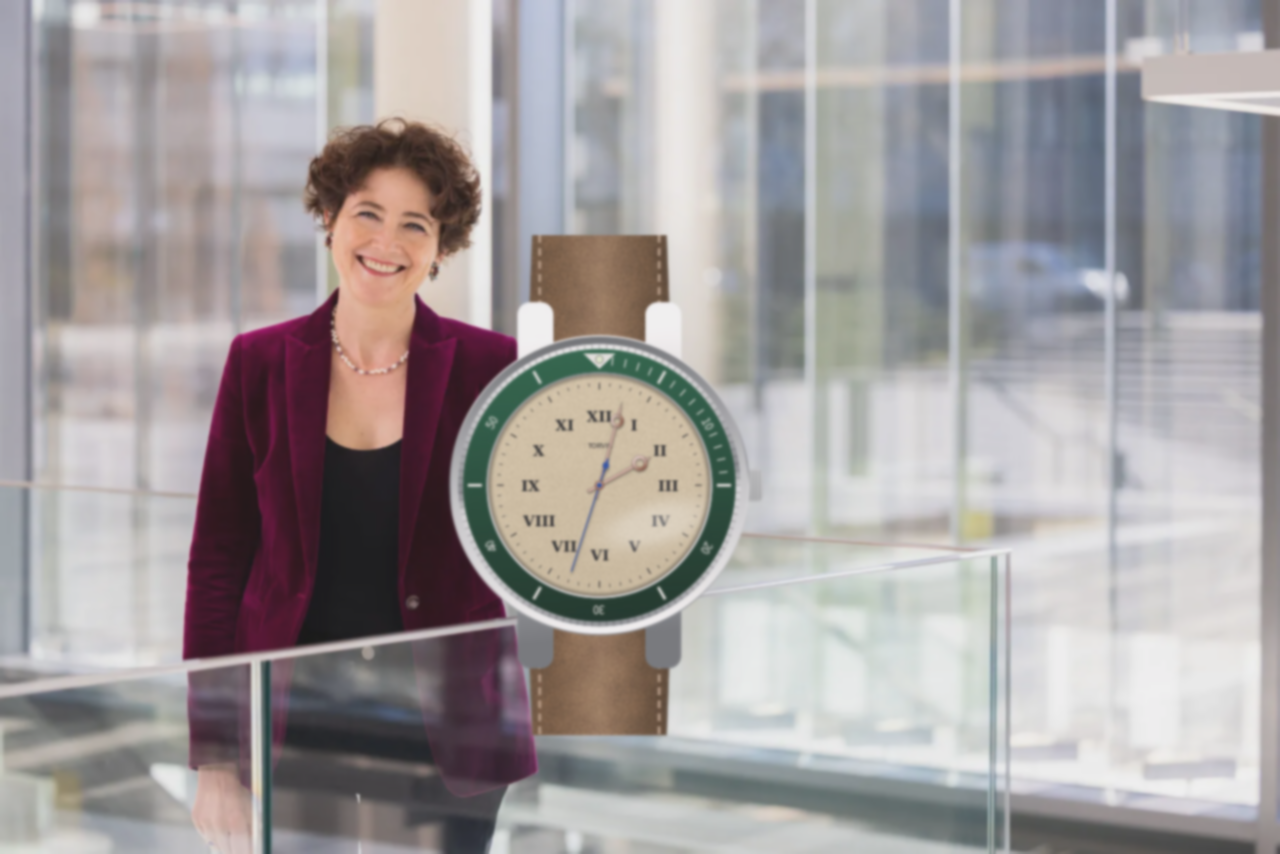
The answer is 2.02.33
